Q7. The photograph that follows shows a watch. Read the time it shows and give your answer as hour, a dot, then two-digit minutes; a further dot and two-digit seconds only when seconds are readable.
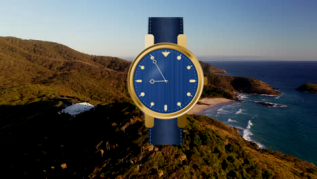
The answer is 8.55
